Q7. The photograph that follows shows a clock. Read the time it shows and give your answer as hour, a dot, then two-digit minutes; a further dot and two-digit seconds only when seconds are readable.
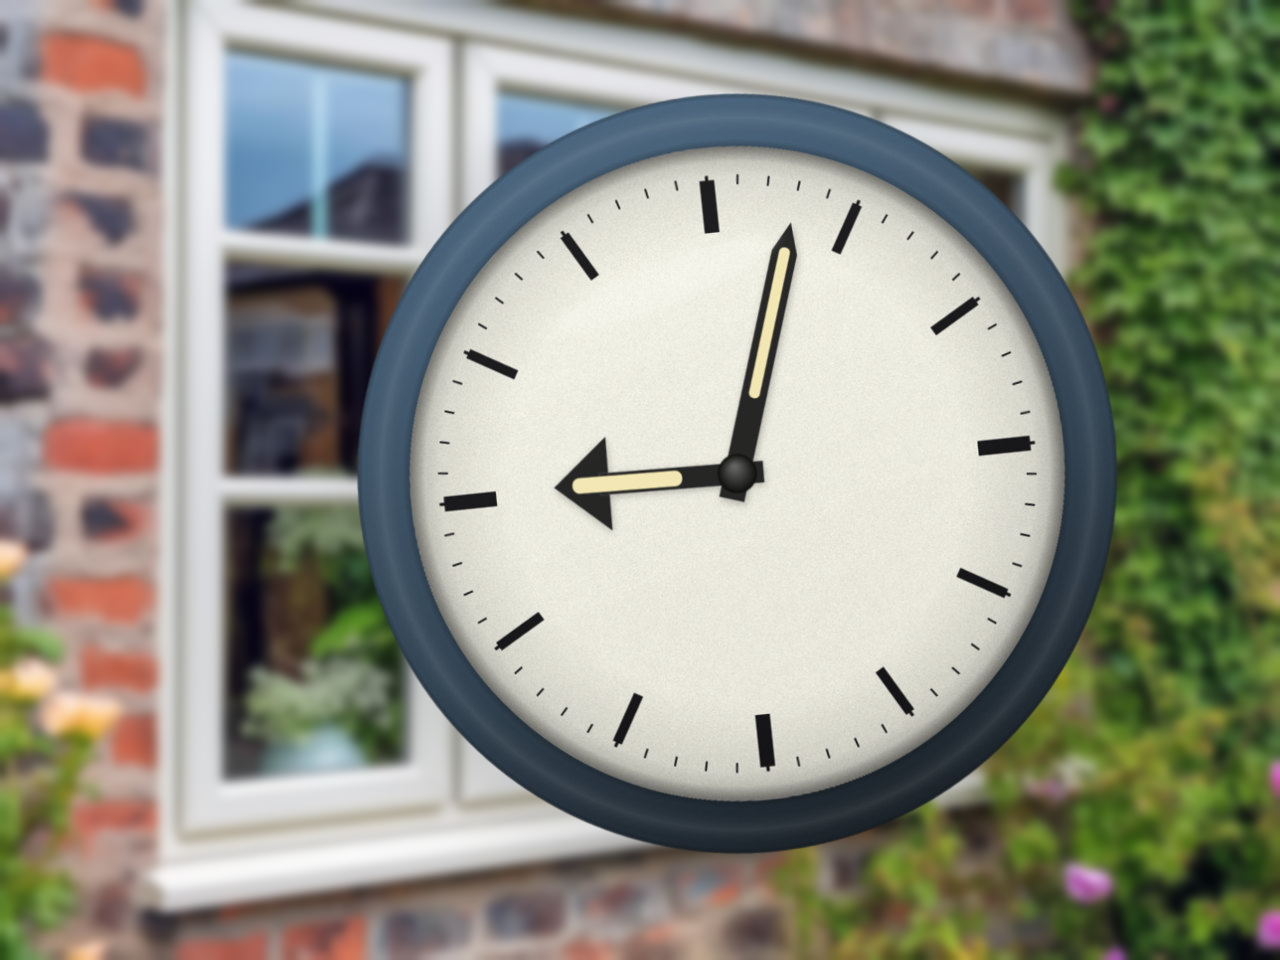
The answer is 9.03
